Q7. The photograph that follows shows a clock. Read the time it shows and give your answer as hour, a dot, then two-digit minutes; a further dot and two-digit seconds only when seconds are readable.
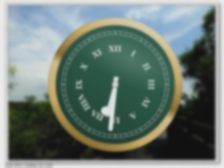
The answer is 6.31
